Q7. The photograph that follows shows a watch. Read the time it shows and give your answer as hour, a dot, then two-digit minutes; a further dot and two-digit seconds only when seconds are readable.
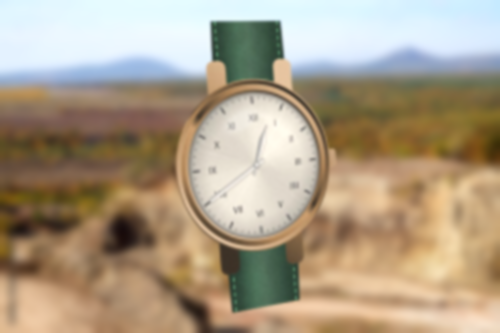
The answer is 12.40
